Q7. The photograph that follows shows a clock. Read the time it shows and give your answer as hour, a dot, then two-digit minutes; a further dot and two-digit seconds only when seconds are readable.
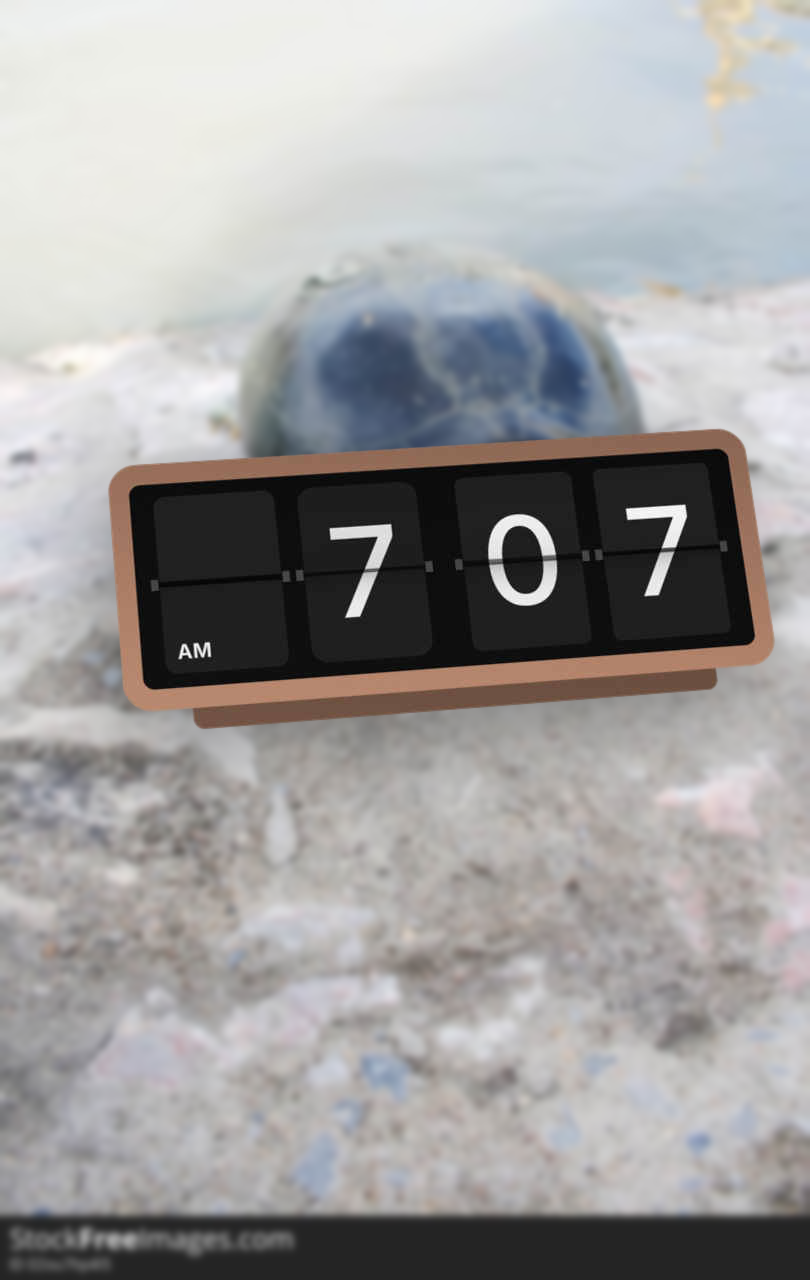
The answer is 7.07
